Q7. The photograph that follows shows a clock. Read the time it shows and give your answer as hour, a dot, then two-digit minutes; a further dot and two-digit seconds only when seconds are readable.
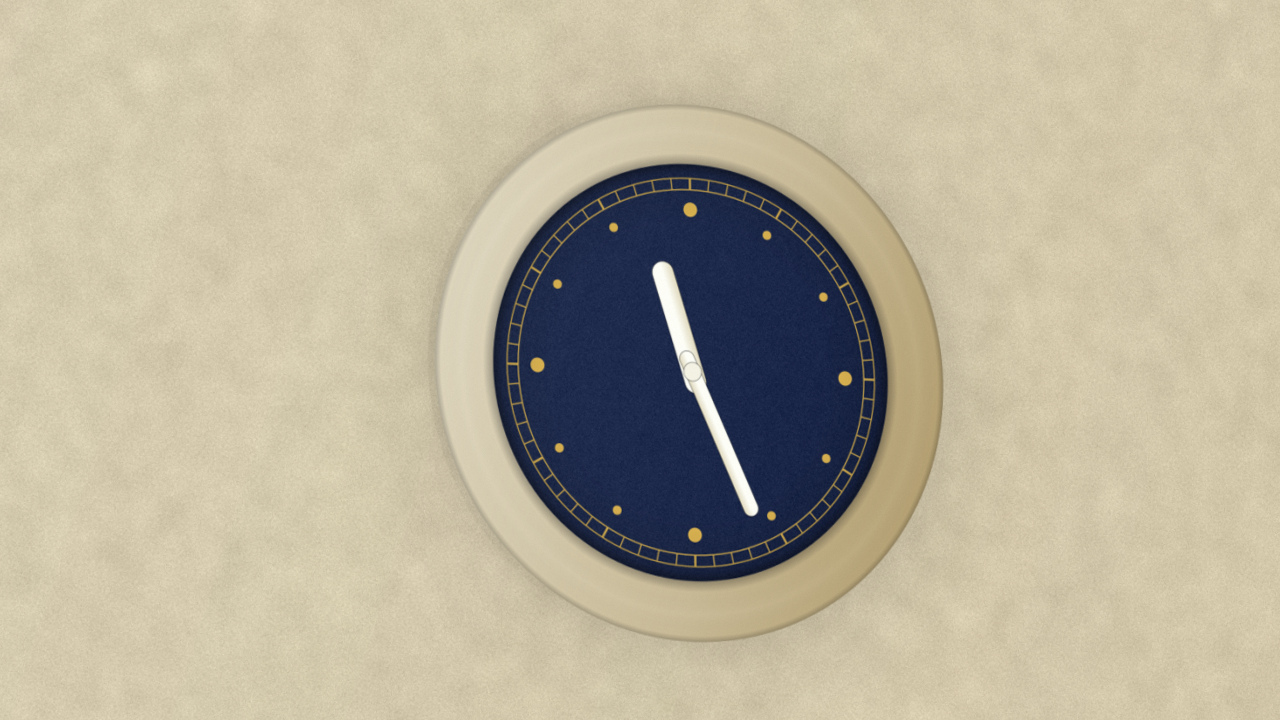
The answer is 11.26
